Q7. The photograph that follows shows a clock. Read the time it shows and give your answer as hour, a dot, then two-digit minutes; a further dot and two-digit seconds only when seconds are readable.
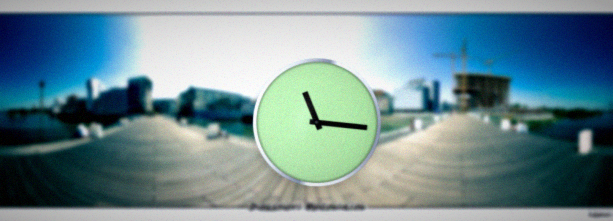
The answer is 11.16
